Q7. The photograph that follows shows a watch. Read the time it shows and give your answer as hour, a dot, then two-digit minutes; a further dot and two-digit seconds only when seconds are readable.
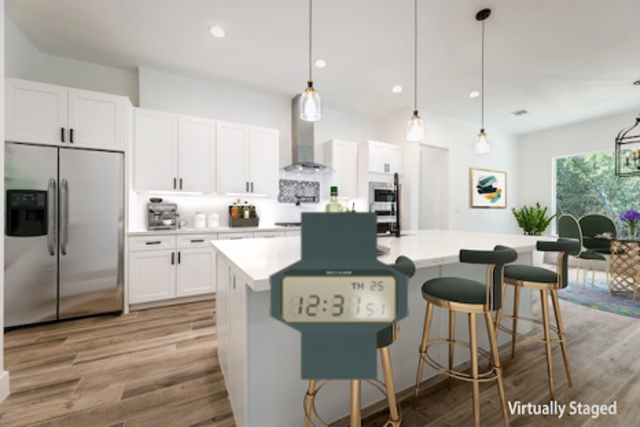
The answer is 12.31.51
